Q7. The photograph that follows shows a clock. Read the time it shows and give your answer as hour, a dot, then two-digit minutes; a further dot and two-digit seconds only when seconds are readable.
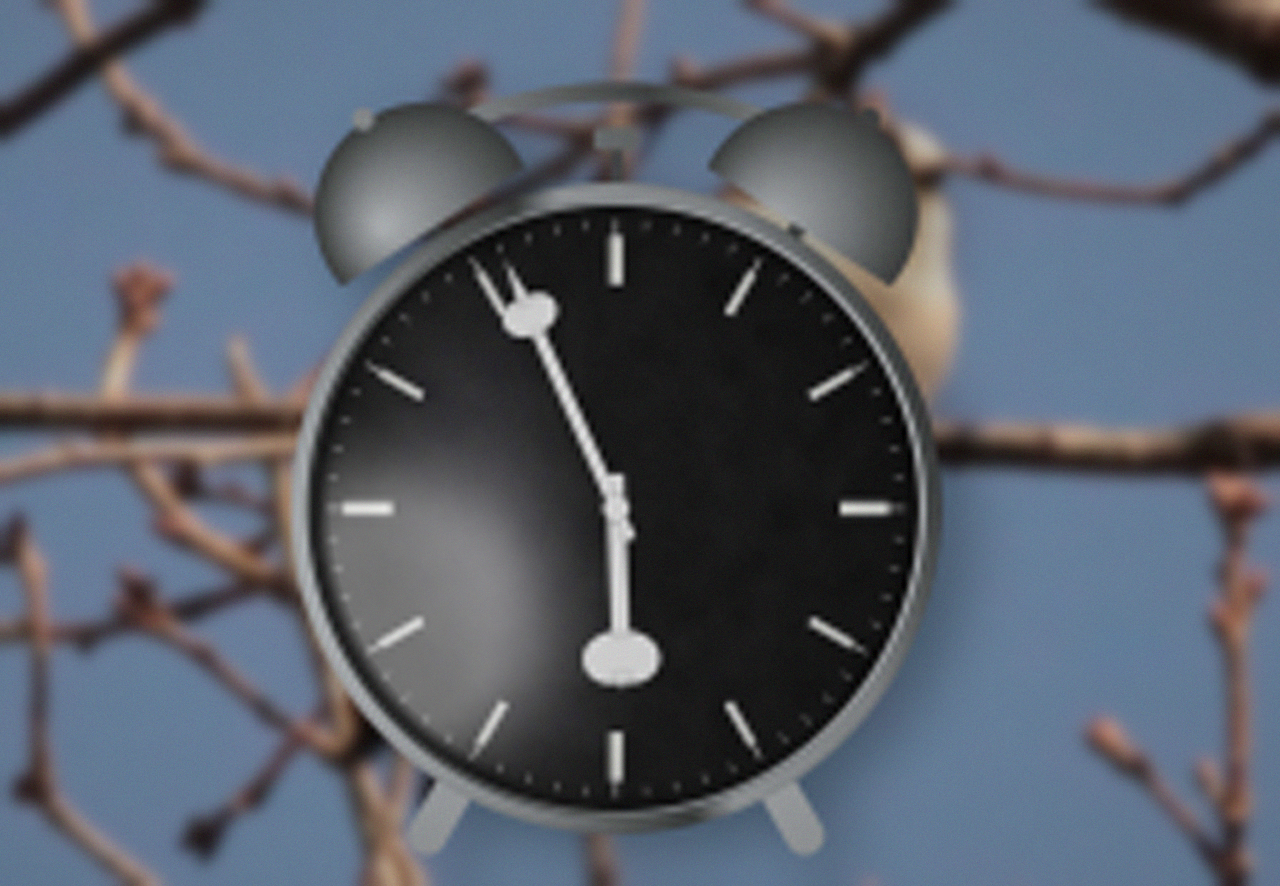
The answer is 5.56
